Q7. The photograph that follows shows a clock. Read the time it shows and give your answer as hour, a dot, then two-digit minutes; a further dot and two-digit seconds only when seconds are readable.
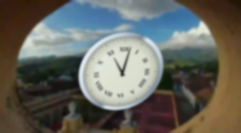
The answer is 11.02
